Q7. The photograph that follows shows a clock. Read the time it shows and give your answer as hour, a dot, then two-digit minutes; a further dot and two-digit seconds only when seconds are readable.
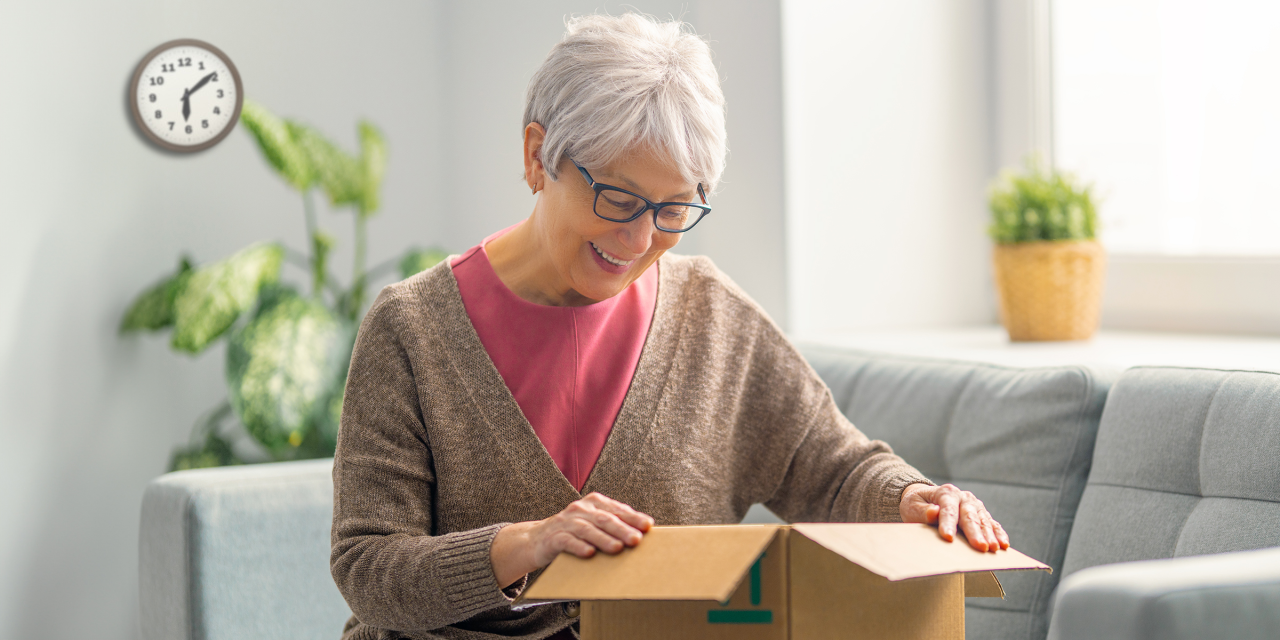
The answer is 6.09
